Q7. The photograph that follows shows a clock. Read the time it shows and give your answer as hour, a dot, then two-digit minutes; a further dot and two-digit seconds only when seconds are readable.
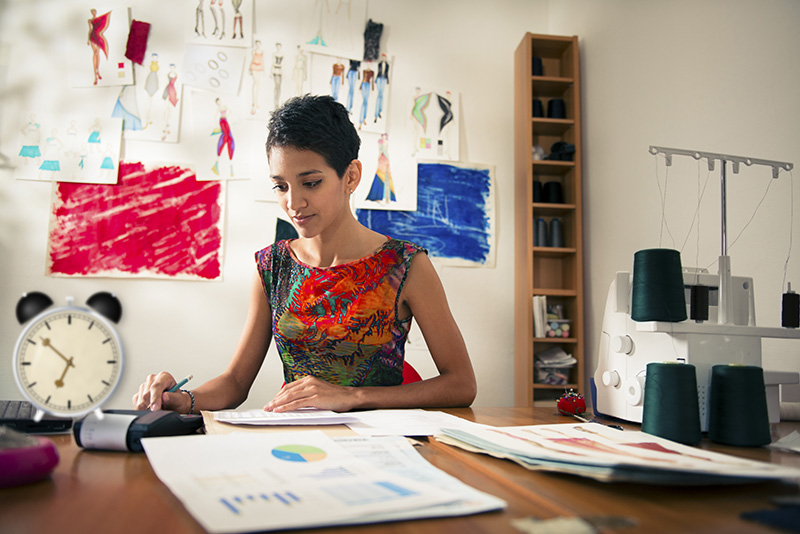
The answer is 6.52
